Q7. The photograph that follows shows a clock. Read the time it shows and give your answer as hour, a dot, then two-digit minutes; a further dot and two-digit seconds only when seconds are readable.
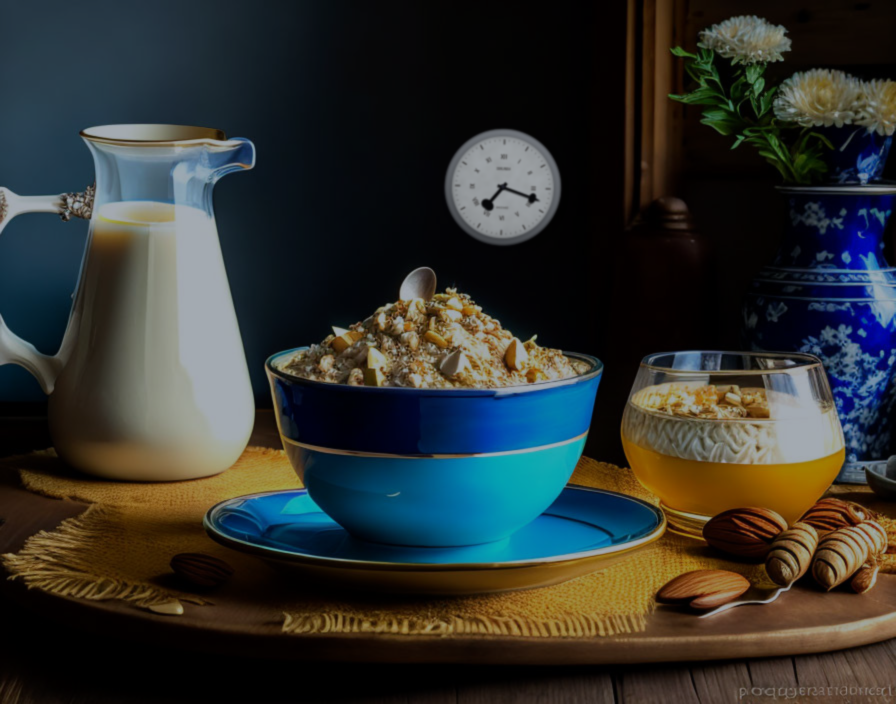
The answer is 7.18
